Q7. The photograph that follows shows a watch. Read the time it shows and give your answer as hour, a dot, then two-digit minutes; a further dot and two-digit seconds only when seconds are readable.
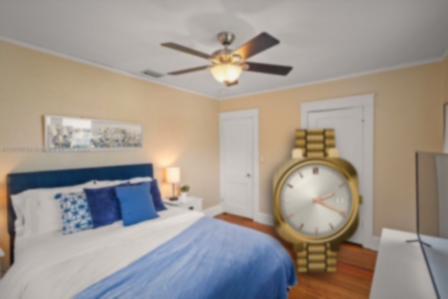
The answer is 2.19
